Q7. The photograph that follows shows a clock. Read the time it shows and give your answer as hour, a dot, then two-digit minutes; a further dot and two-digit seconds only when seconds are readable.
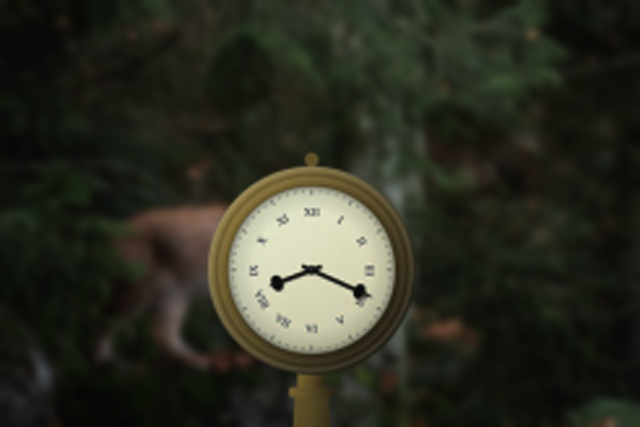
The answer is 8.19
